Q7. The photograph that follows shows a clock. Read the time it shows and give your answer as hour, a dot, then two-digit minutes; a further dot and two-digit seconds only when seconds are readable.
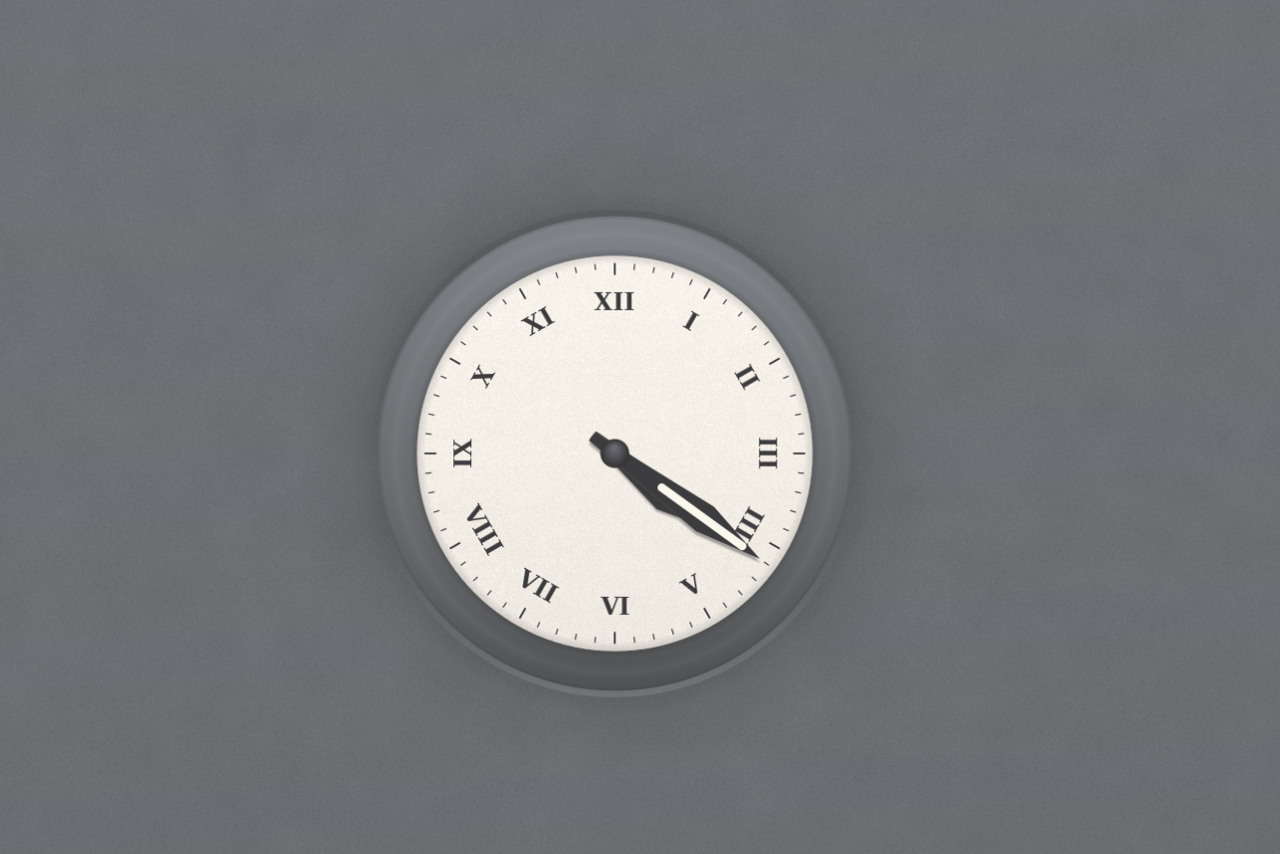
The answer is 4.21
